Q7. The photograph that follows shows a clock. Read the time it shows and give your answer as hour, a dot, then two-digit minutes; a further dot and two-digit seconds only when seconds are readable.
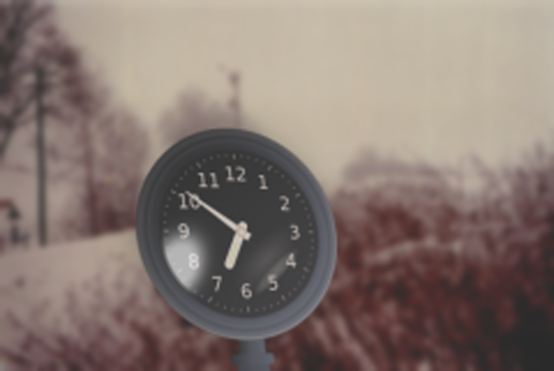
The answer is 6.51
